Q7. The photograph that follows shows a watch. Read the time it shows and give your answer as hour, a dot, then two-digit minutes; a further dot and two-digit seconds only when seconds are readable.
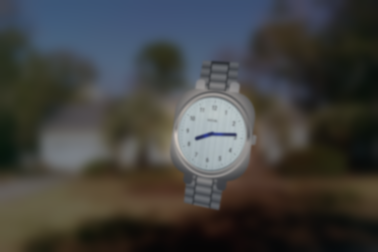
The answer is 8.14
